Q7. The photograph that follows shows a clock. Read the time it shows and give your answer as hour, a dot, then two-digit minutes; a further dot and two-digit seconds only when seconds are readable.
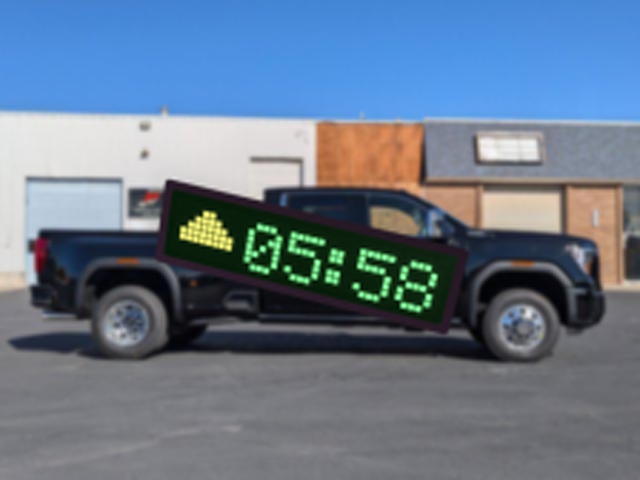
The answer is 5.58
